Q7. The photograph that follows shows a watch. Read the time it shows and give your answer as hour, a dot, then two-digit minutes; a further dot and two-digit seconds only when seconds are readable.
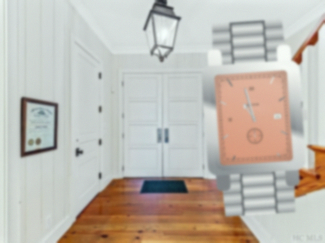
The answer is 10.58
